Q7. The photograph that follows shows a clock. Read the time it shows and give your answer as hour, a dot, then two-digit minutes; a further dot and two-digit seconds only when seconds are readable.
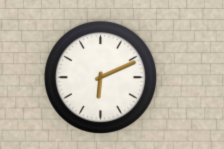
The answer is 6.11
